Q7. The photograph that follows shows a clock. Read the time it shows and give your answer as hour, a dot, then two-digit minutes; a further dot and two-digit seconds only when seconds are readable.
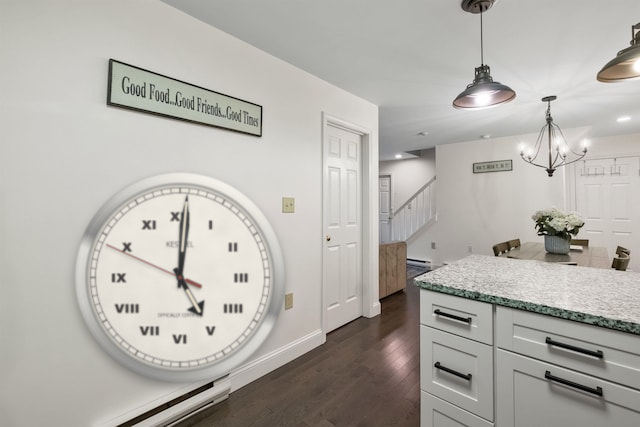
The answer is 5.00.49
